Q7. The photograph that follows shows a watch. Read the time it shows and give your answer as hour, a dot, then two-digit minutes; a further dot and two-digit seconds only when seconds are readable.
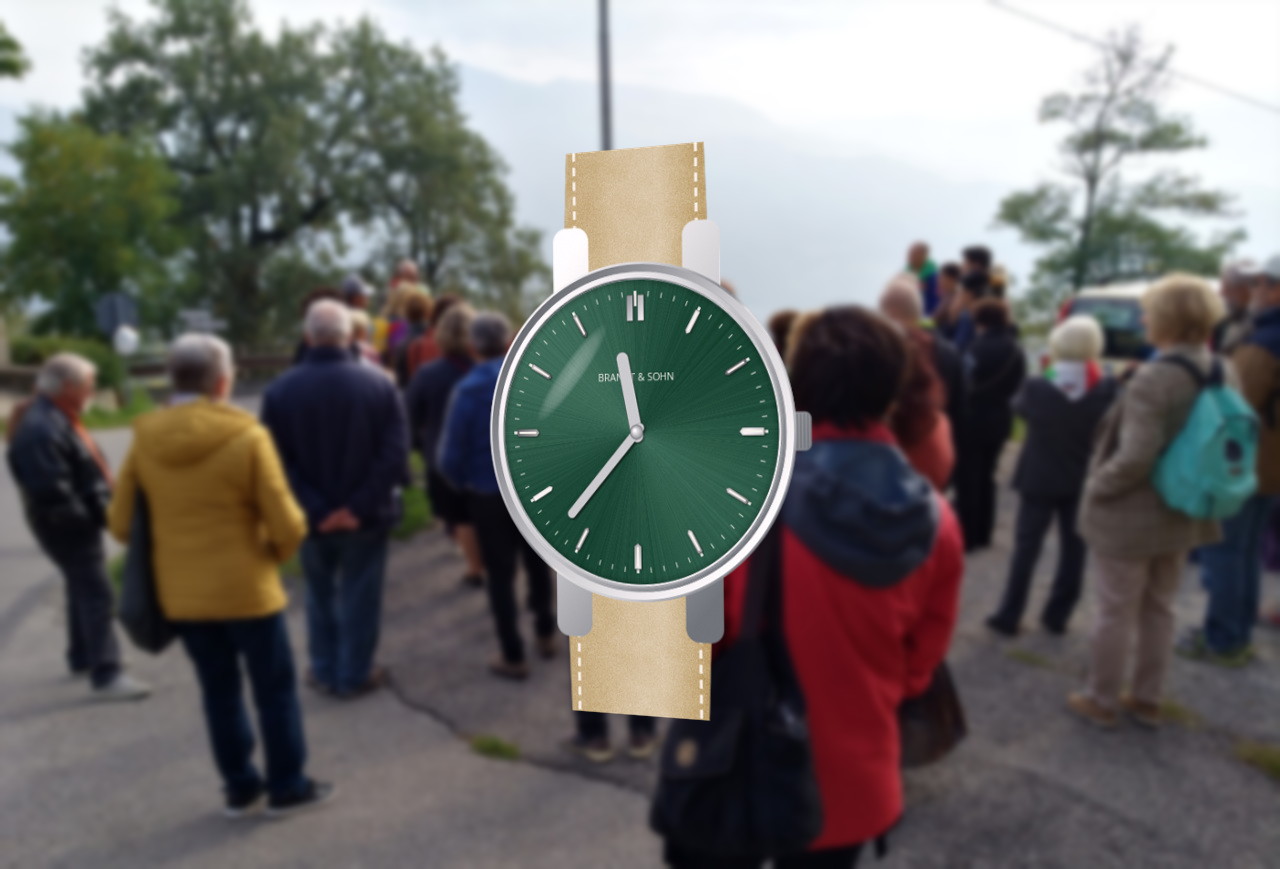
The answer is 11.37
